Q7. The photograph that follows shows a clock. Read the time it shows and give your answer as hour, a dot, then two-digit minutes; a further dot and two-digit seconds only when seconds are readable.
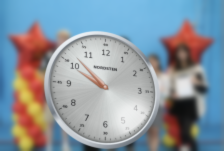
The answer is 9.52
